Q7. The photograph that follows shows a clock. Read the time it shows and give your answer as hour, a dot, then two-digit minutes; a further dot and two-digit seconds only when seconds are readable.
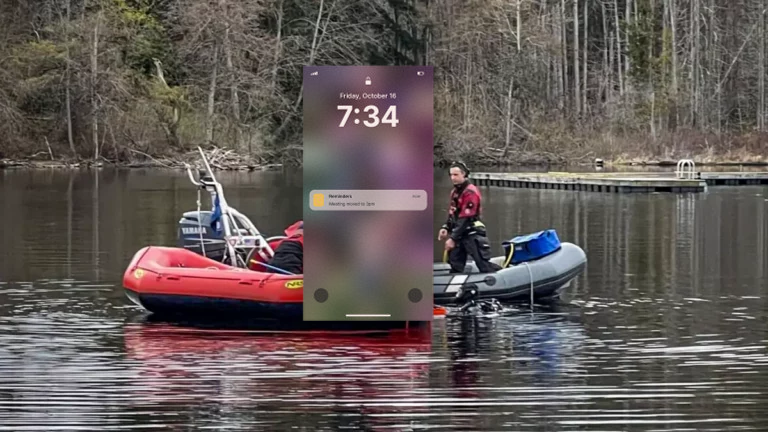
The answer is 7.34
